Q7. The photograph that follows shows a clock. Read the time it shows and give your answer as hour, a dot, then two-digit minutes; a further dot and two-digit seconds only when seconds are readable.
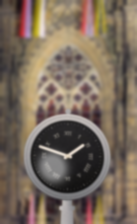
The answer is 1.48
